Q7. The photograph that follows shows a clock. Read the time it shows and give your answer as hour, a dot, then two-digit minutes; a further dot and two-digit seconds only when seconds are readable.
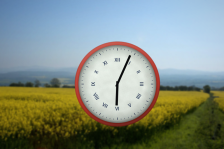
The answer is 6.04
